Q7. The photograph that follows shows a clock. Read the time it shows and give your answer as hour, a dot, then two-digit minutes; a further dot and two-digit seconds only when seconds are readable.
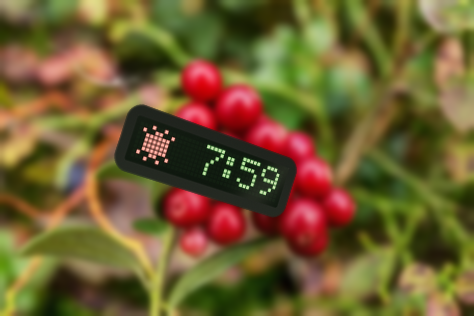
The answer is 7.59
